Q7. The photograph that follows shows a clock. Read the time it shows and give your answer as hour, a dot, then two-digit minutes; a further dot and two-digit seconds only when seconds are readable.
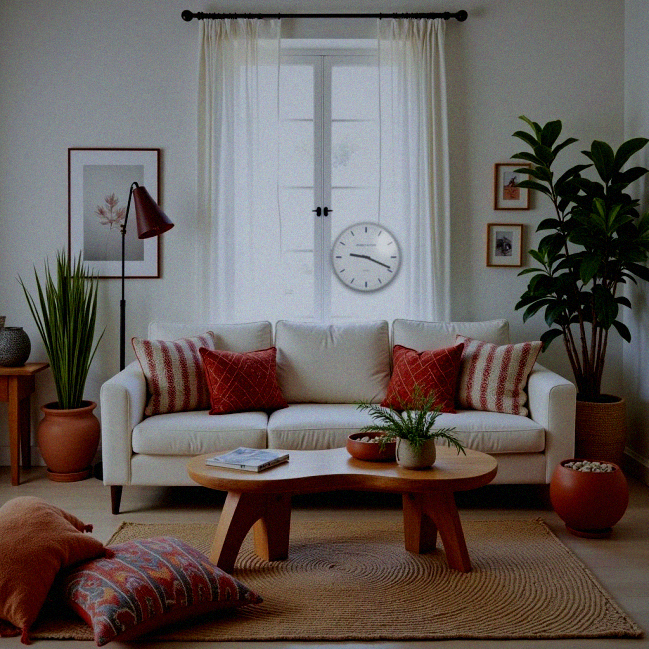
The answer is 9.19
